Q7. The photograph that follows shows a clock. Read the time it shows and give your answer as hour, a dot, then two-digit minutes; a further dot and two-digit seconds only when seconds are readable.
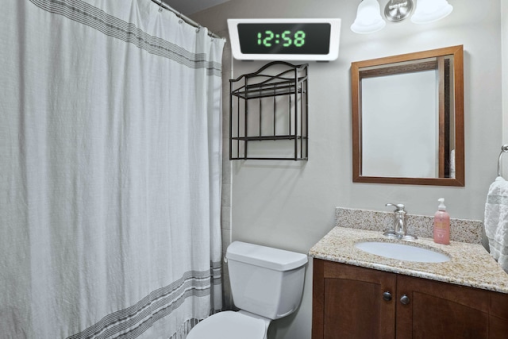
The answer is 12.58
